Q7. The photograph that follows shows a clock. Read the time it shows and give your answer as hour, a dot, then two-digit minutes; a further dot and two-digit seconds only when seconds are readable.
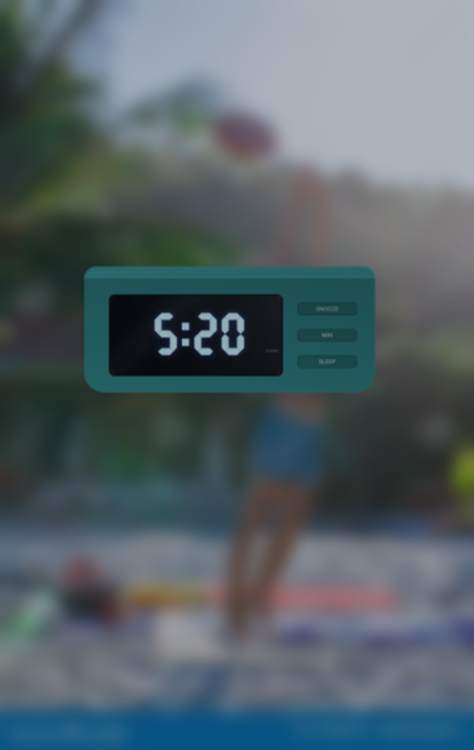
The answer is 5.20
